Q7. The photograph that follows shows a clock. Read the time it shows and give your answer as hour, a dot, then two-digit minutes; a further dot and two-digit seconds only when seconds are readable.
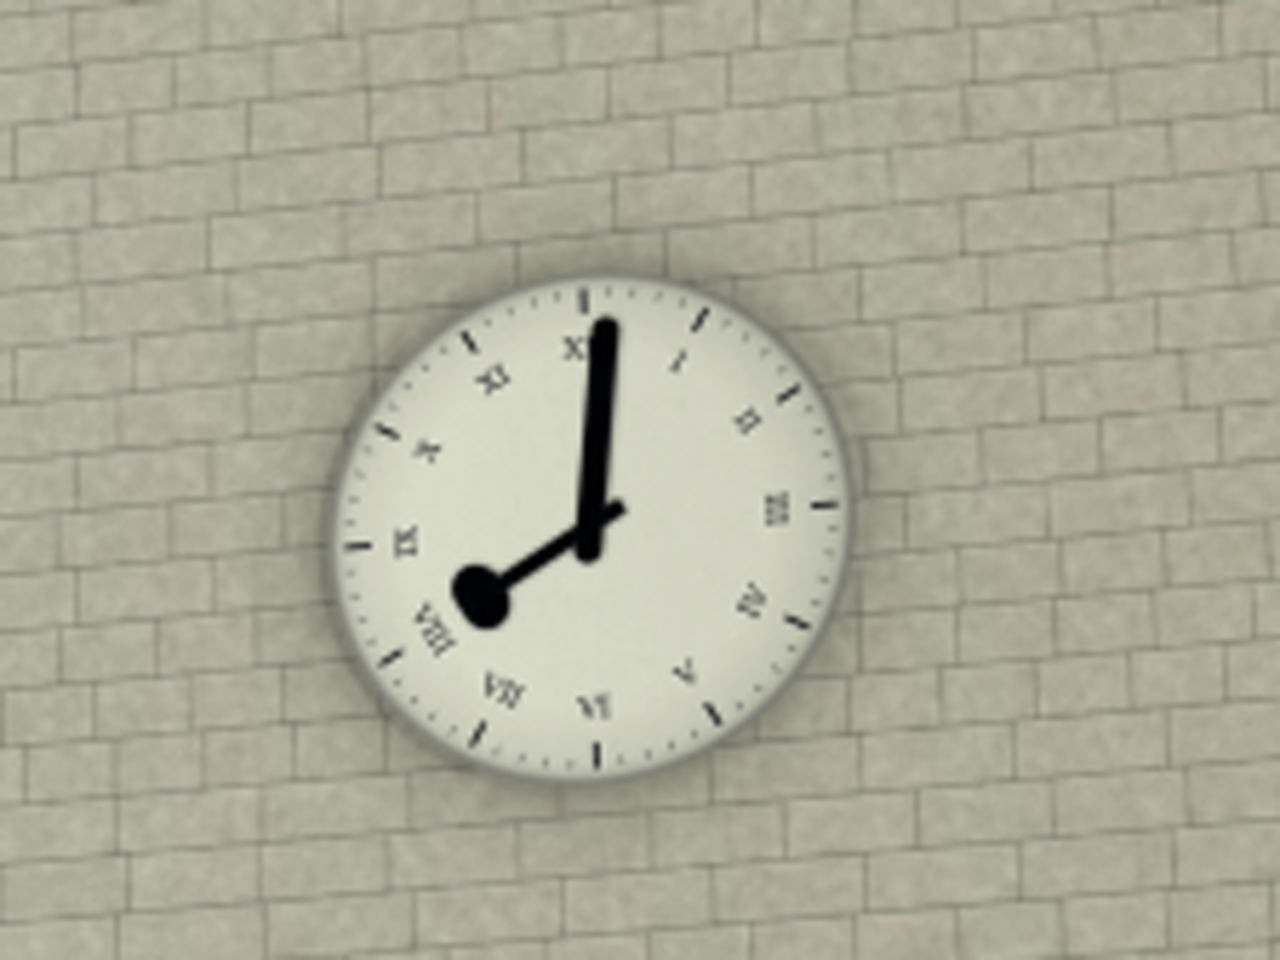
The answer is 8.01
